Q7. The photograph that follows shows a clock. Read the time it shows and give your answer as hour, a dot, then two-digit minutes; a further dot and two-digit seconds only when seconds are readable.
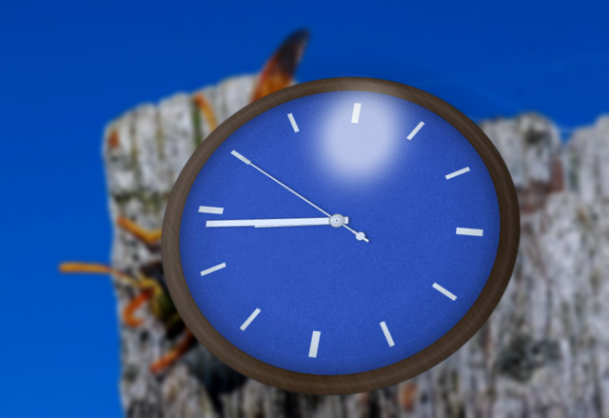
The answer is 8.43.50
